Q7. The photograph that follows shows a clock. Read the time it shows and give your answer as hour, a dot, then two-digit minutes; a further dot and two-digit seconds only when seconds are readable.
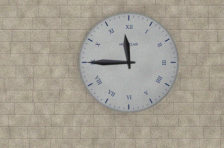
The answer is 11.45
